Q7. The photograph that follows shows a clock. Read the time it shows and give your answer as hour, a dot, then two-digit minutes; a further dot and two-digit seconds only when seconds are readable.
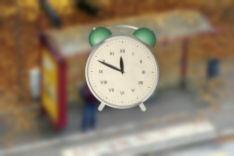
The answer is 11.49
